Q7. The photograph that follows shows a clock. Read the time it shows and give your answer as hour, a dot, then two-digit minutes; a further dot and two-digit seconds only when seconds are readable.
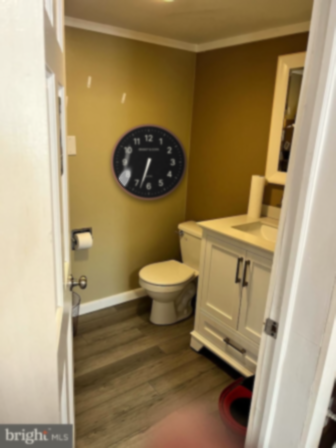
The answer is 6.33
